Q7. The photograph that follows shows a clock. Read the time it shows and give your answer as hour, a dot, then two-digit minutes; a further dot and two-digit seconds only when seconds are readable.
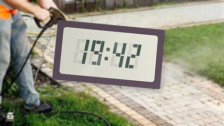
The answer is 19.42
